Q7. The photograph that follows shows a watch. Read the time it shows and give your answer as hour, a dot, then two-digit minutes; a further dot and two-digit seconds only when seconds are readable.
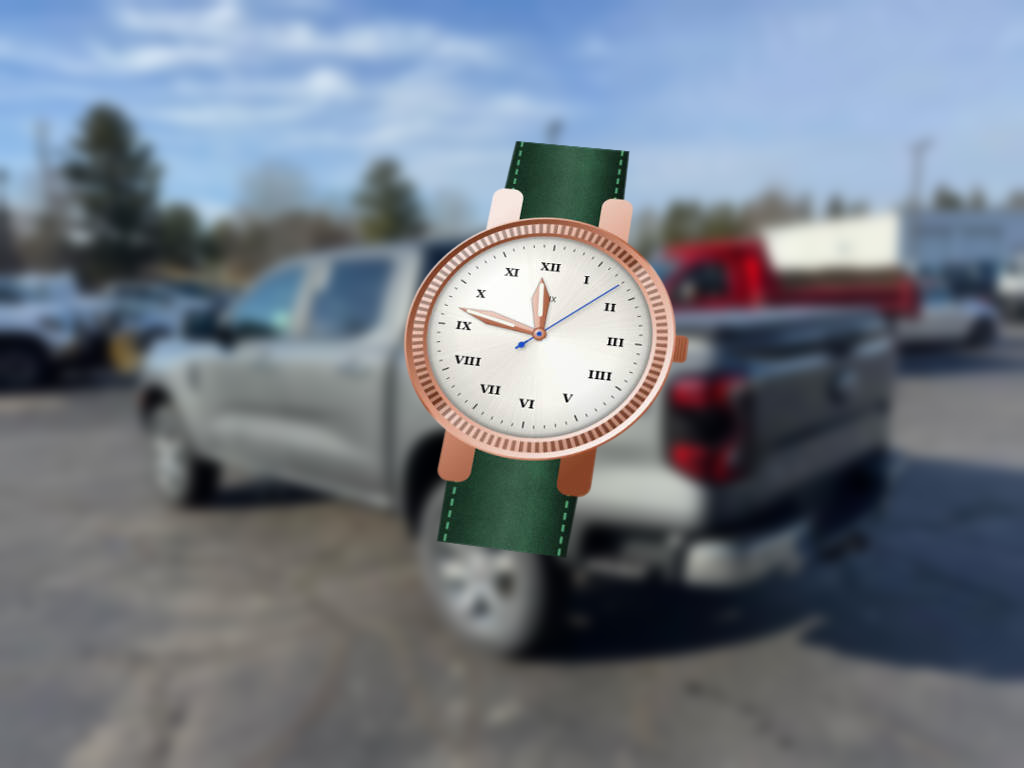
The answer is 11.47.08
